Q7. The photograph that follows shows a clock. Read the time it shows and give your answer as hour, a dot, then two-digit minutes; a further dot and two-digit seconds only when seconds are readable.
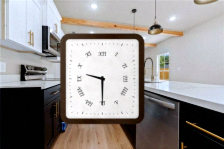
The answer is 9.30
